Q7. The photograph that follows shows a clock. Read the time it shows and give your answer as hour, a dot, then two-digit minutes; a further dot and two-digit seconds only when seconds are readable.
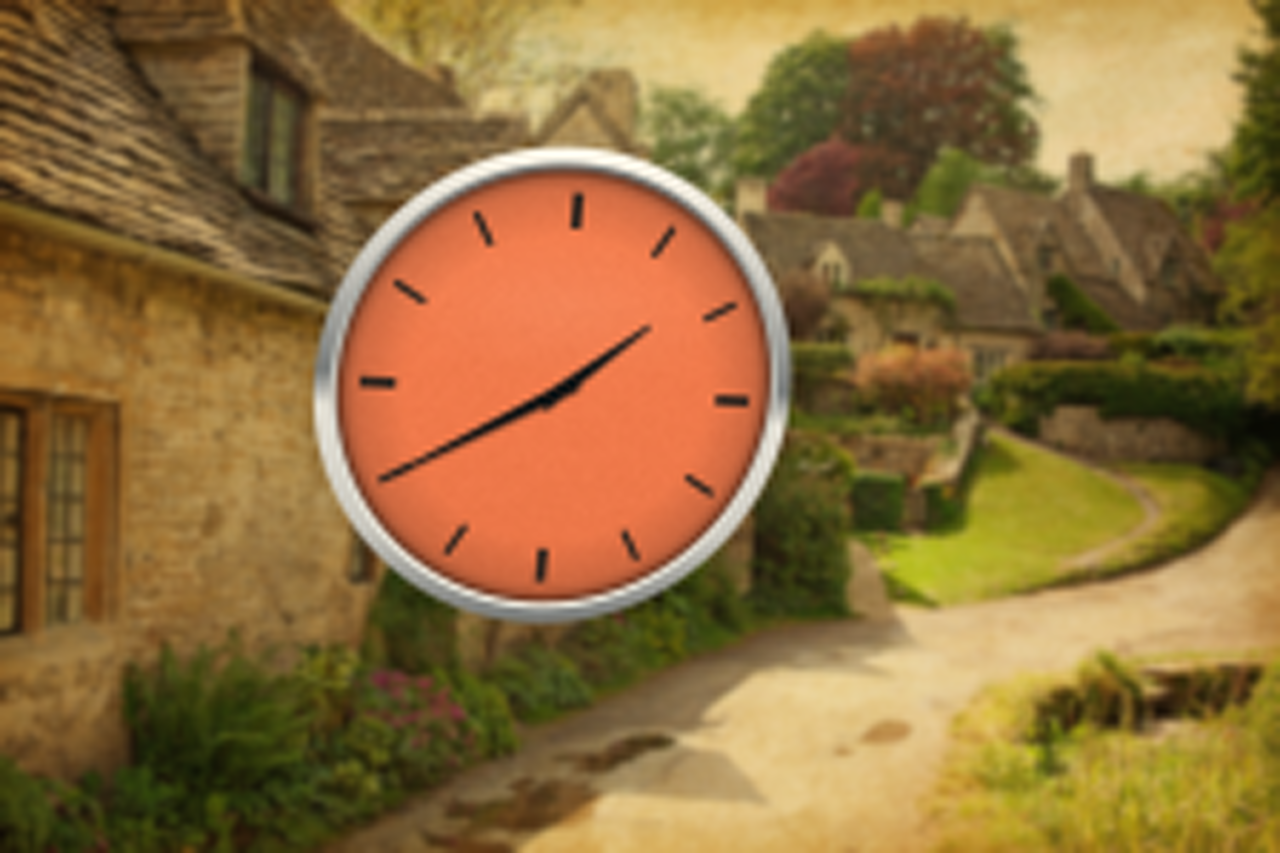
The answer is 1.40
